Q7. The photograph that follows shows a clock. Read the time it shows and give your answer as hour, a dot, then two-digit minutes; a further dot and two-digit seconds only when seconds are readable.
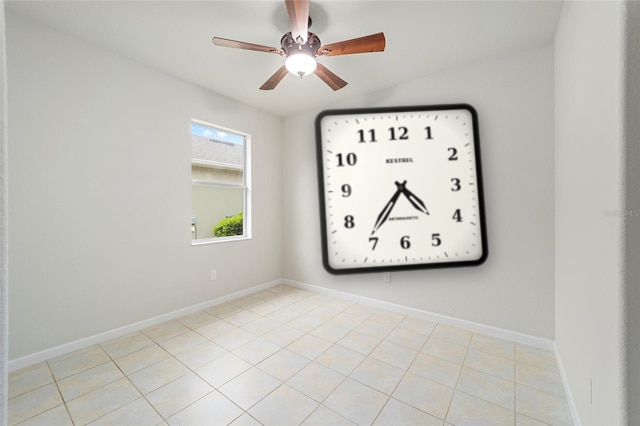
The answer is 4.36
